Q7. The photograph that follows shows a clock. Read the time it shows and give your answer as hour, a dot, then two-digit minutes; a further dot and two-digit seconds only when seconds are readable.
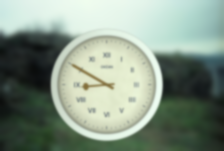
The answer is 8.50
